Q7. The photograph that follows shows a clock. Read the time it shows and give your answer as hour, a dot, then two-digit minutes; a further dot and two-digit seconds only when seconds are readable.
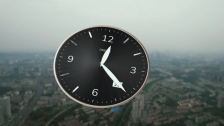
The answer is 12.22
